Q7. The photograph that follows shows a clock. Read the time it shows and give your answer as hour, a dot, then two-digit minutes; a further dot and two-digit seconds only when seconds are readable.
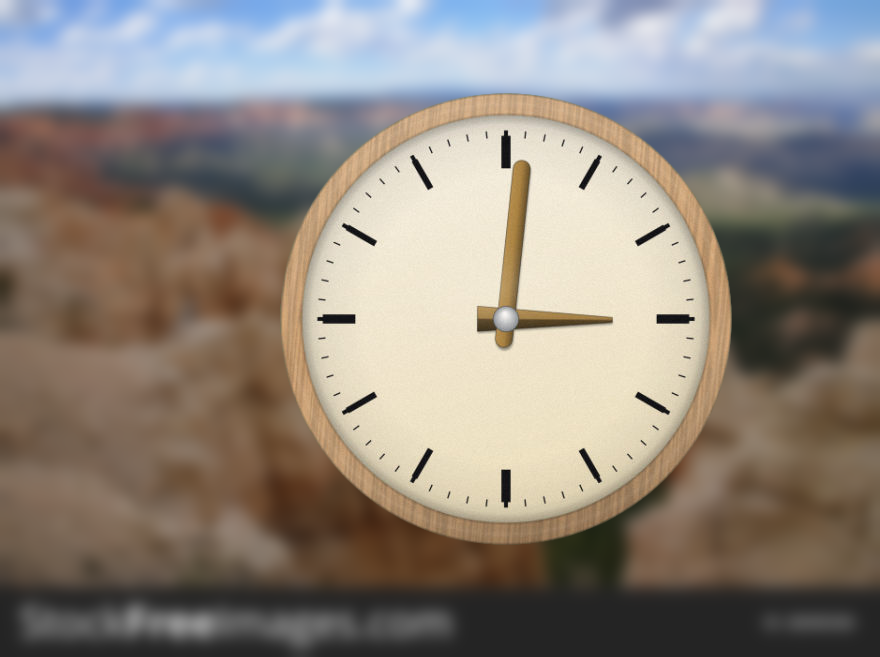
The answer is 3.01
